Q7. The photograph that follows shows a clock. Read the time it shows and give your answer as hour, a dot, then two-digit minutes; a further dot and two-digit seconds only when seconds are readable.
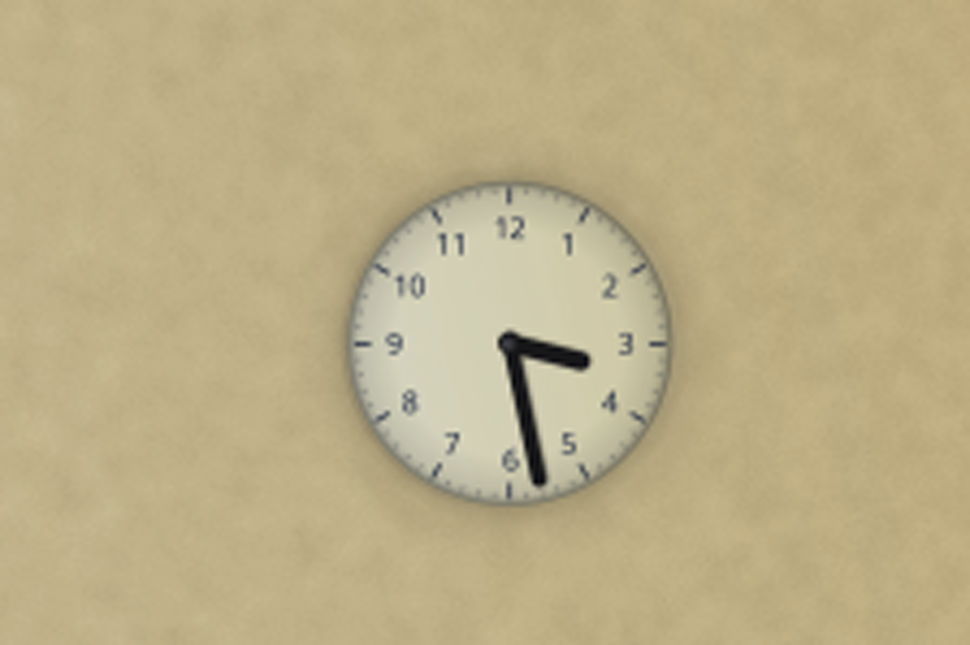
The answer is 3.28
